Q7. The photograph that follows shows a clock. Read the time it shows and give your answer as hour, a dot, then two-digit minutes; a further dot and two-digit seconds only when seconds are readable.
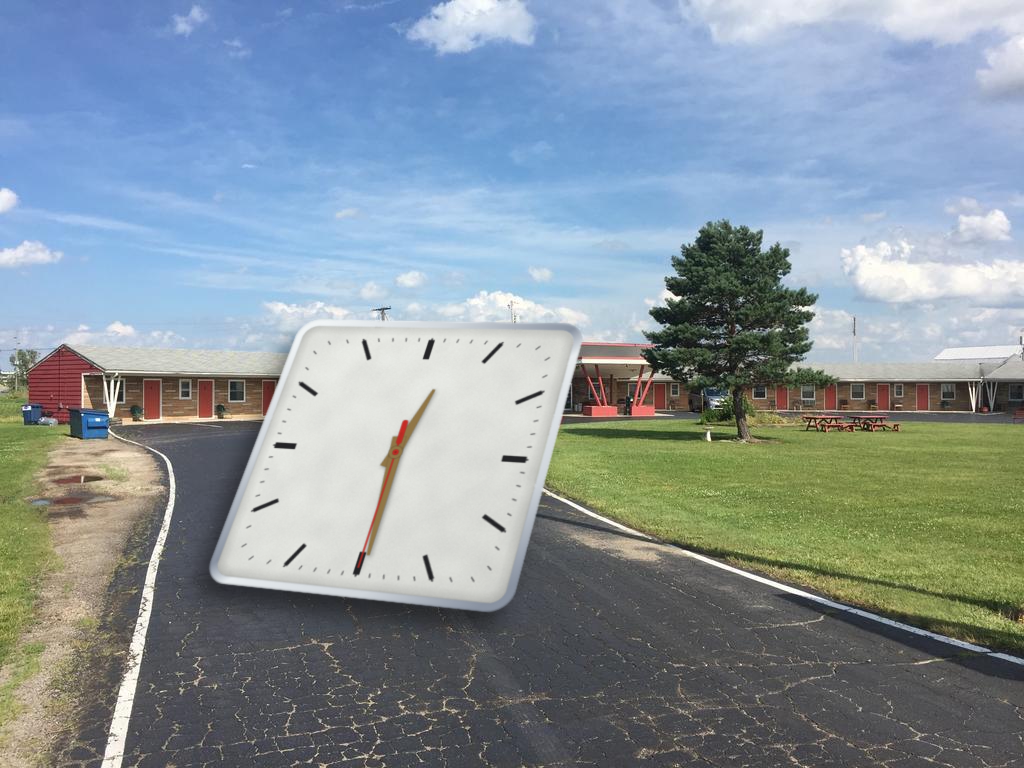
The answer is 12.29.30
